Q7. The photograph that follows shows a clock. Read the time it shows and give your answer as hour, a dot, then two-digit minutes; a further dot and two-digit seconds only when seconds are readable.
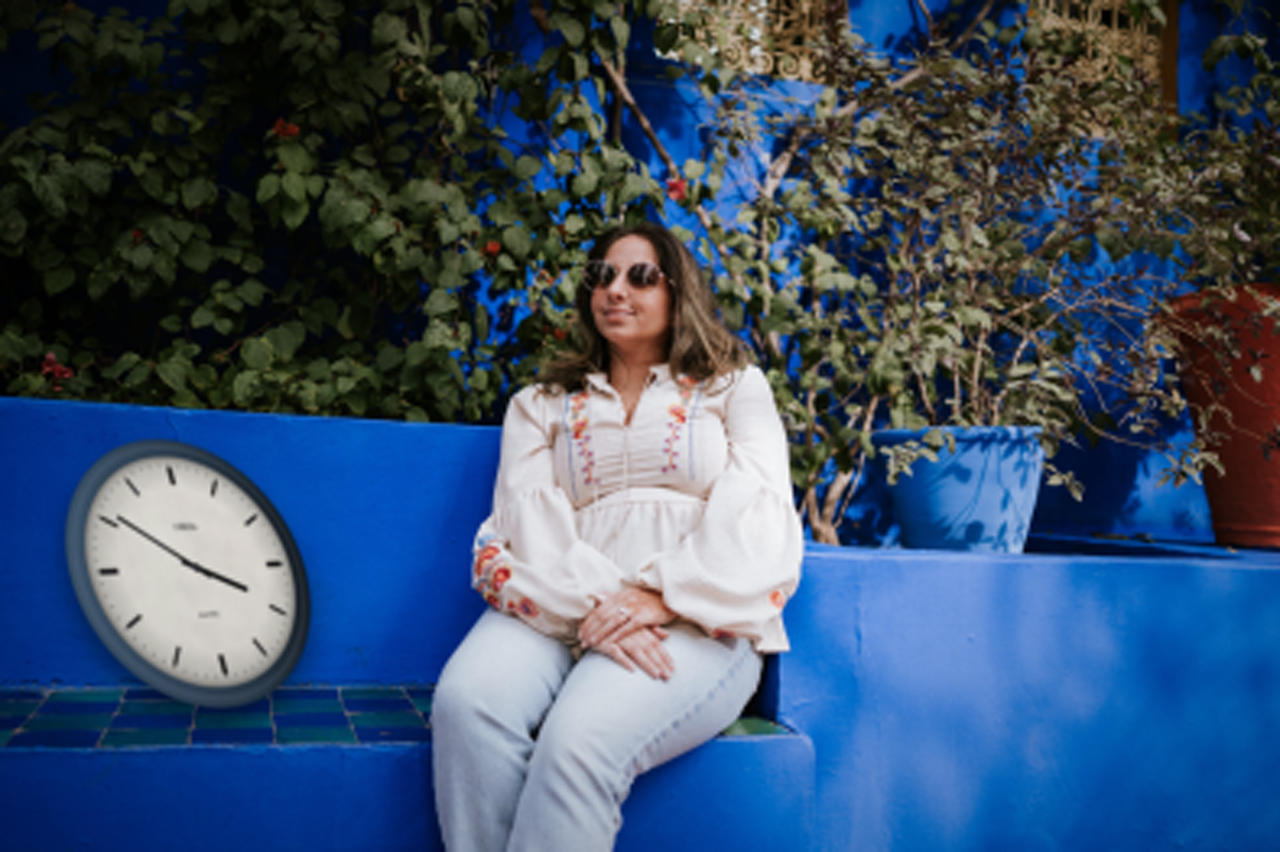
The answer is 3.51
